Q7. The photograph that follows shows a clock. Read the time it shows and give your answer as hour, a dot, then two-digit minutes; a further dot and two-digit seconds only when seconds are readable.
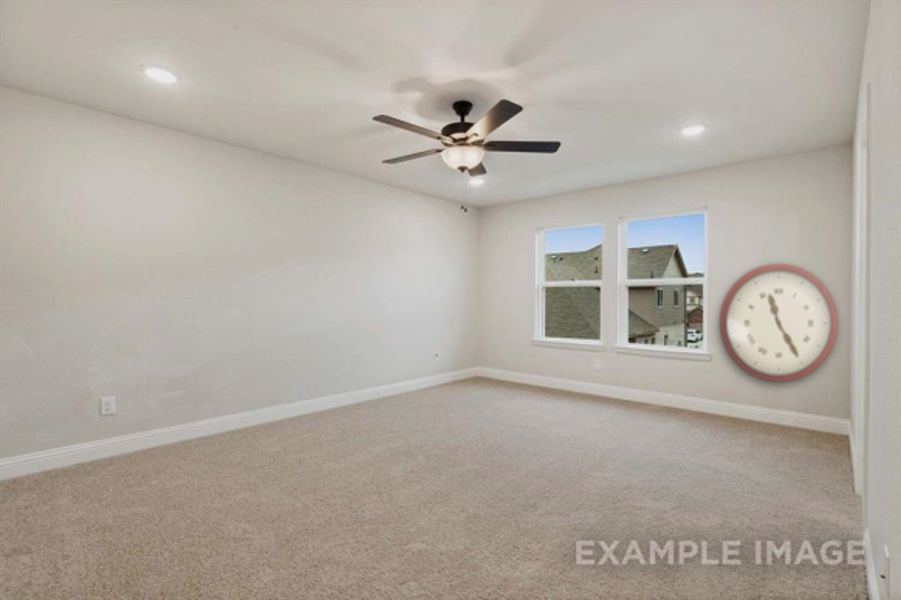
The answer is 11.25
